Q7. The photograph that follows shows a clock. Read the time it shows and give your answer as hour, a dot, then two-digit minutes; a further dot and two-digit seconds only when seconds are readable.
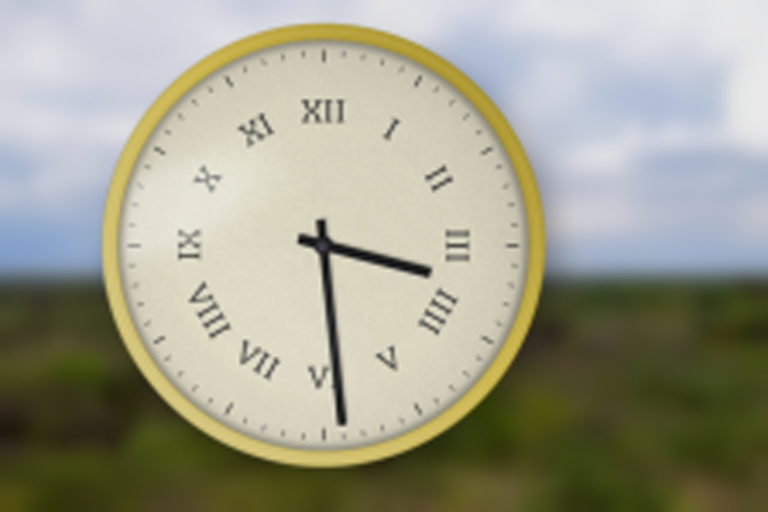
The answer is 3.29
